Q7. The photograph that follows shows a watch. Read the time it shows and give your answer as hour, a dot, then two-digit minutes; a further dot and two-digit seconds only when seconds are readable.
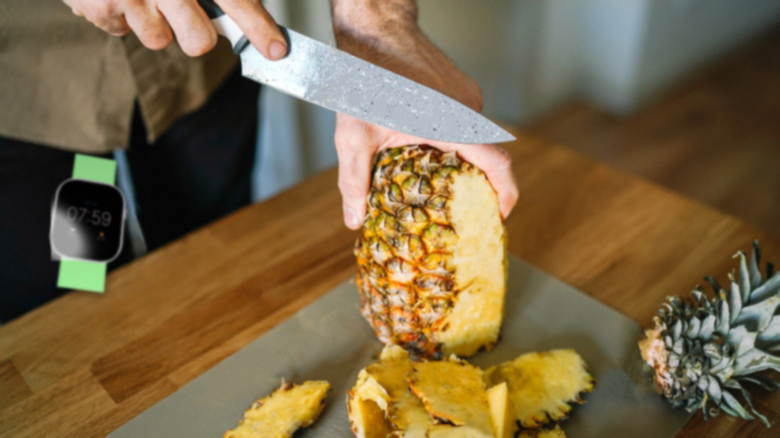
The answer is 7.59
